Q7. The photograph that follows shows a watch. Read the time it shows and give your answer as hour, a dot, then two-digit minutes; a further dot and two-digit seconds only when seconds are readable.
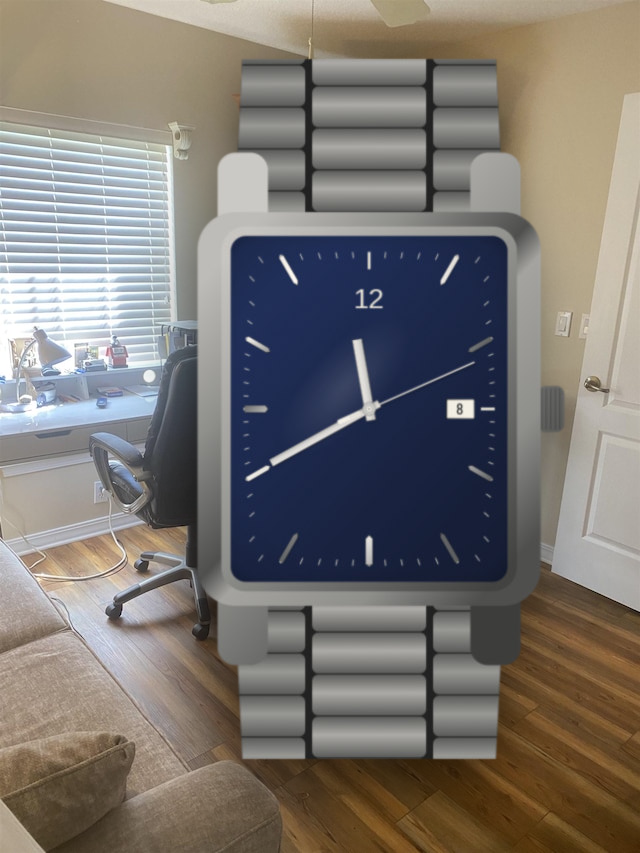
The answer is 11.40.11
